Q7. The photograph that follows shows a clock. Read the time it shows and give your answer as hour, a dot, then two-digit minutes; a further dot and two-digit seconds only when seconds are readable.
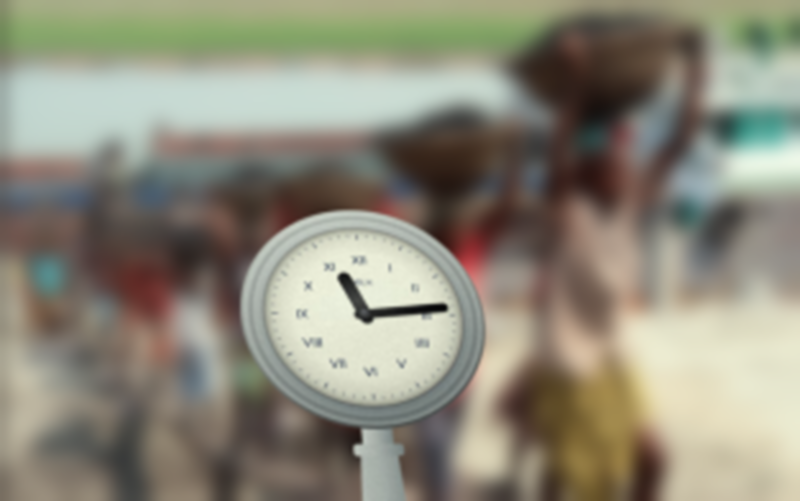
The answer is 11.14
